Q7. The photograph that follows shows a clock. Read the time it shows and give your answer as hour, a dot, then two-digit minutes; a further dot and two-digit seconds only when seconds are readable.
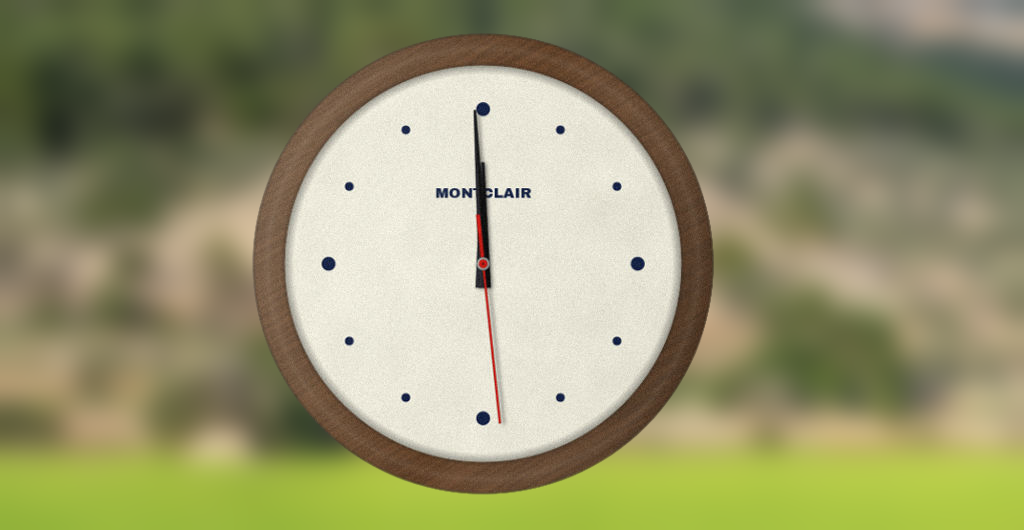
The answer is 11.59.29
